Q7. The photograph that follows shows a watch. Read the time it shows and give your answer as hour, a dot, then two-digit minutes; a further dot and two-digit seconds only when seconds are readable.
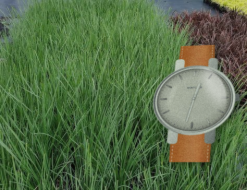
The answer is 12.32
